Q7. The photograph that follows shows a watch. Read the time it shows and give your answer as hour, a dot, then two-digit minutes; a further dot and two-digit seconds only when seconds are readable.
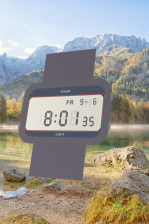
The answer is 8.01.35
